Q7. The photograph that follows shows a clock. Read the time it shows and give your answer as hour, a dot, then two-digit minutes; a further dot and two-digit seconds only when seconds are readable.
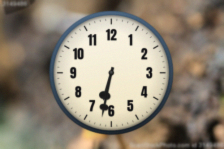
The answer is 6.32
